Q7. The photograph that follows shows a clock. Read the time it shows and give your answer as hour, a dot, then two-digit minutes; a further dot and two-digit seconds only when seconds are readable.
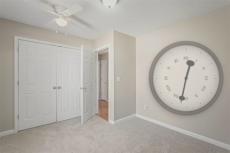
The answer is 12.32
